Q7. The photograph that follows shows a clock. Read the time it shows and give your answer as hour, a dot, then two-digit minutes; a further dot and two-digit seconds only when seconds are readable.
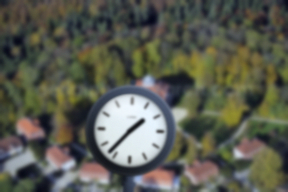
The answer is 1.37
